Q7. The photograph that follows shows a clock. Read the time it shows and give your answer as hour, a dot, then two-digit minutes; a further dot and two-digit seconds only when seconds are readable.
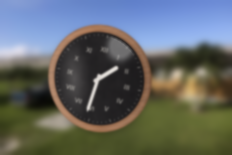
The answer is 1.31
